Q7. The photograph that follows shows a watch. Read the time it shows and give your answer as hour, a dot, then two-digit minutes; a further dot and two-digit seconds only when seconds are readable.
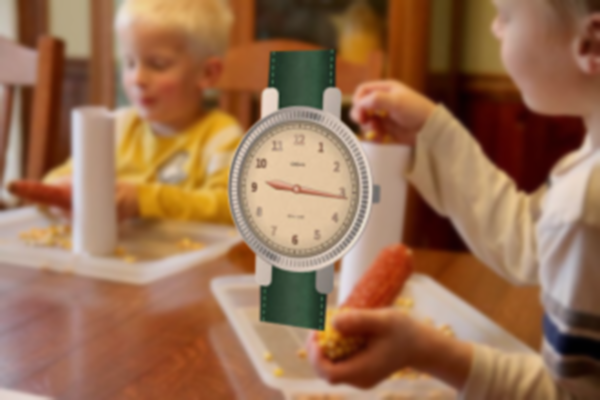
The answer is 9.16
